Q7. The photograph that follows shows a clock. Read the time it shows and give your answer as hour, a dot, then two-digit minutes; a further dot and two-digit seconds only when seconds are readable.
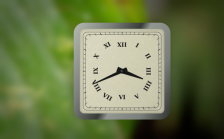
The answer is 3.41
